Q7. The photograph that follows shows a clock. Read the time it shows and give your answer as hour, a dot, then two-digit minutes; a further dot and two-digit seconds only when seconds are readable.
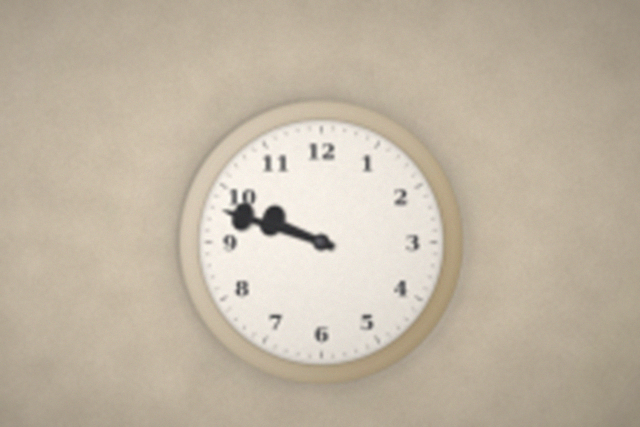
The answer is 9.48
